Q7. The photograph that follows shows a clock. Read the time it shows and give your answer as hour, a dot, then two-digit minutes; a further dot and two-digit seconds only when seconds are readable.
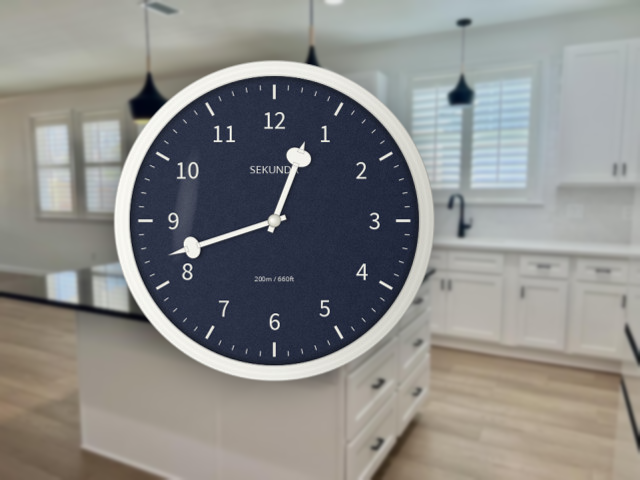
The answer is 12.42
